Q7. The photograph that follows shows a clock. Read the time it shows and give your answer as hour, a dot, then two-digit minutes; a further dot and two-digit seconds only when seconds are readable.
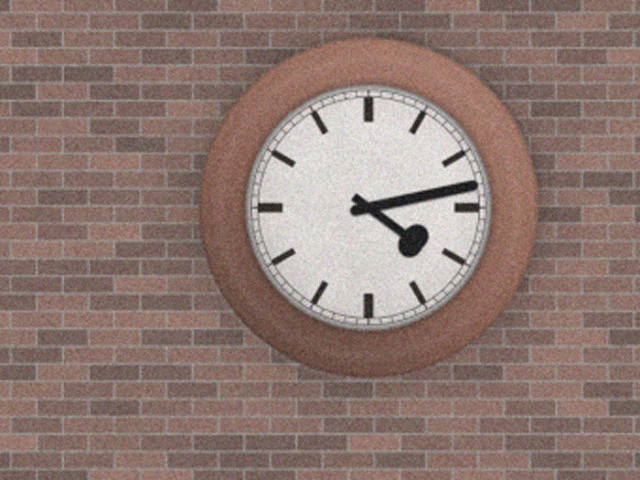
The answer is 4.13
